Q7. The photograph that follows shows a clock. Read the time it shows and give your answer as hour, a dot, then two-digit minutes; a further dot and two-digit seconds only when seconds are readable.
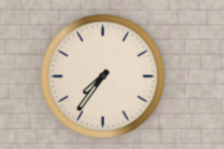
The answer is 7.36
